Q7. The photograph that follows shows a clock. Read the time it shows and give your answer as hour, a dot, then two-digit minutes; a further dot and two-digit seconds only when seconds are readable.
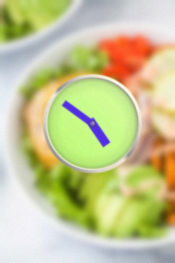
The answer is 4.51
